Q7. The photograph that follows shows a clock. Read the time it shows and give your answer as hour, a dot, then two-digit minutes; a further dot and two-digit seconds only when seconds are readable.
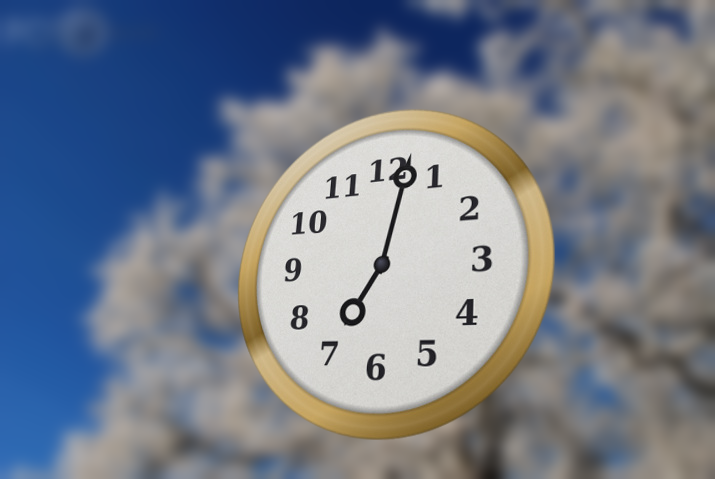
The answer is 7.02
